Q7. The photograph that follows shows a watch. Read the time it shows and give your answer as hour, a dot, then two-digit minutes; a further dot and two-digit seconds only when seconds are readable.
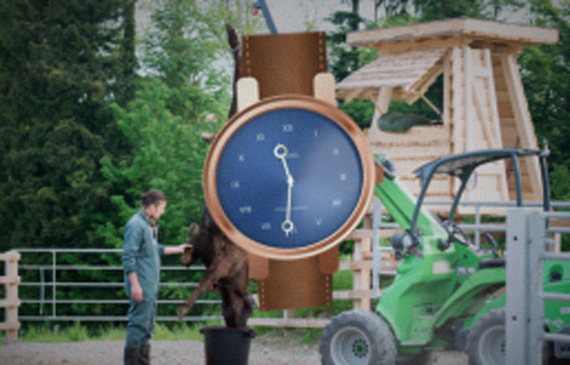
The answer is 11.31
